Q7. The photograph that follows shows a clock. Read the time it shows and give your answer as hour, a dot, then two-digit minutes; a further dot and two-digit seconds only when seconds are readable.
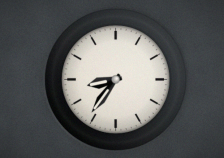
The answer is 8.36
